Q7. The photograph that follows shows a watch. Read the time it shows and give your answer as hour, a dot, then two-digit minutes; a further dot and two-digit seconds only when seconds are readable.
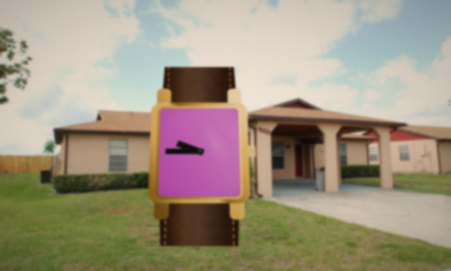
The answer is 9.45
